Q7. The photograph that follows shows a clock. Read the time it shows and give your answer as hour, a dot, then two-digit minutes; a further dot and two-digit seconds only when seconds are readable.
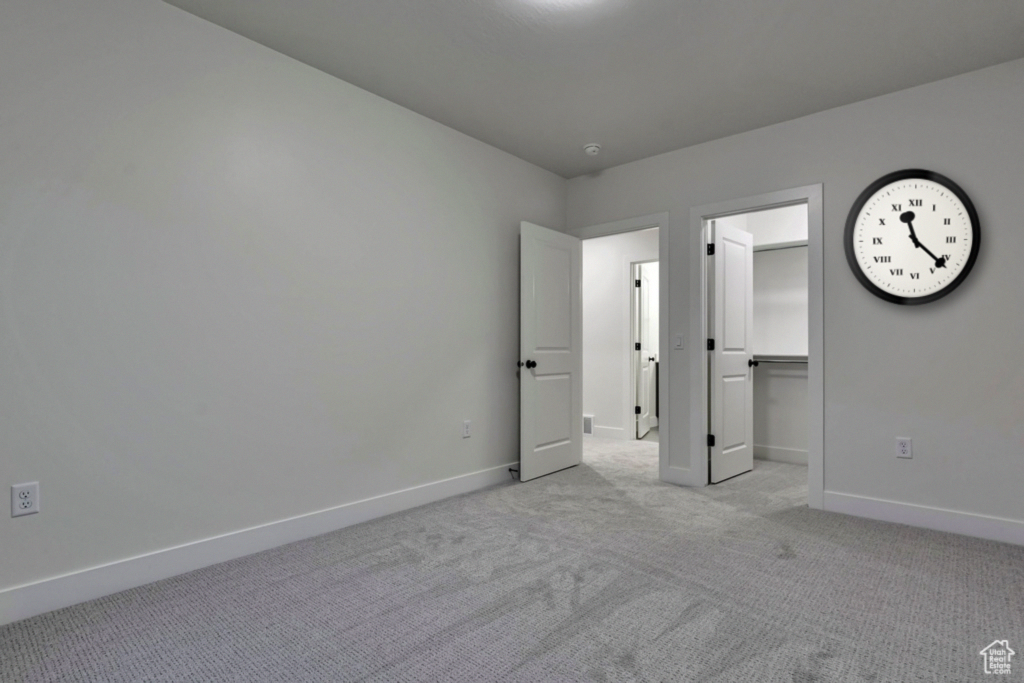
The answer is 11.22
